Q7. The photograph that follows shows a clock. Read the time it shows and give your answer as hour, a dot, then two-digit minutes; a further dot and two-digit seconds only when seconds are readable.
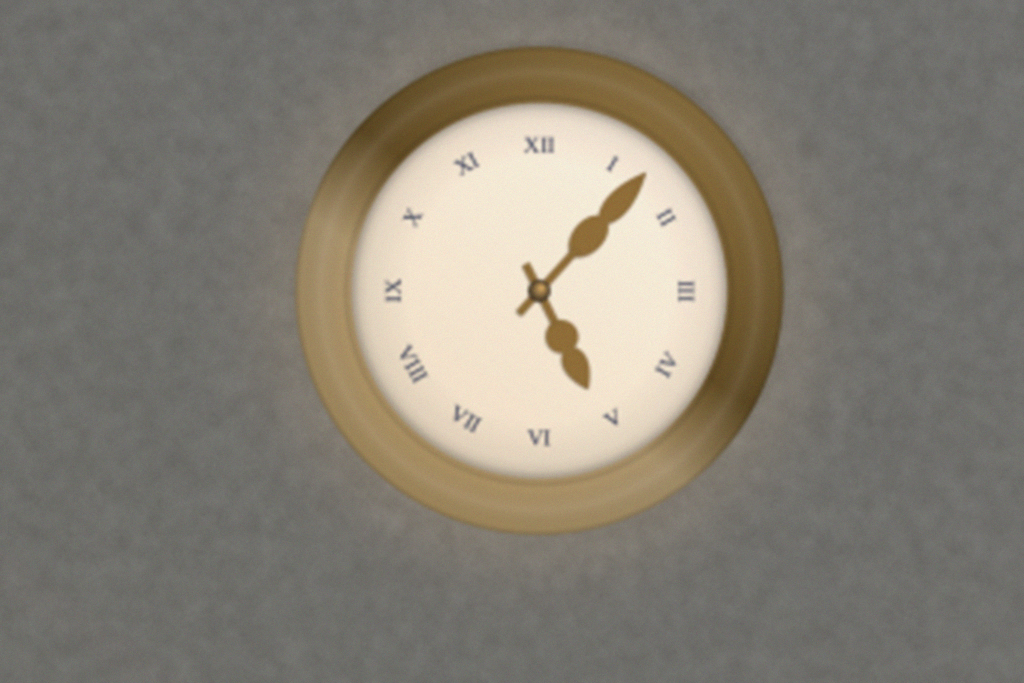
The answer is 5.07
